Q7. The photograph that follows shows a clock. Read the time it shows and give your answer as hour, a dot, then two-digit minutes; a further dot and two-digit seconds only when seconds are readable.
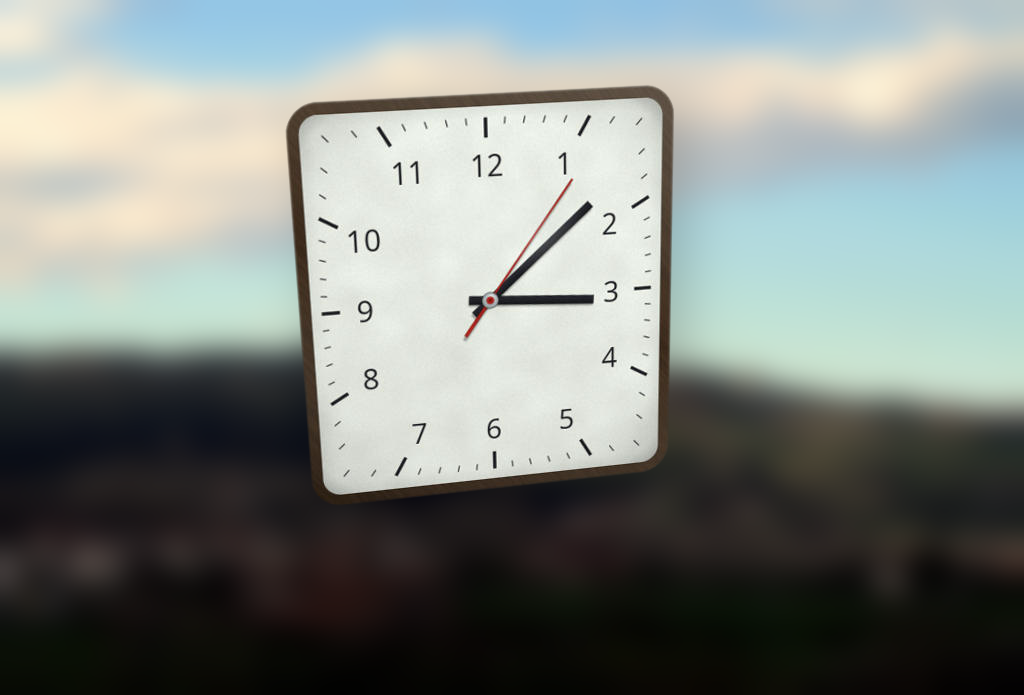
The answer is 3.08.06
